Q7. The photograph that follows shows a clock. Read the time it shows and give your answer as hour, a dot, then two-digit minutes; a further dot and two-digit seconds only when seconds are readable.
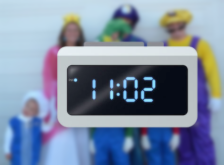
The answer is 11.02
